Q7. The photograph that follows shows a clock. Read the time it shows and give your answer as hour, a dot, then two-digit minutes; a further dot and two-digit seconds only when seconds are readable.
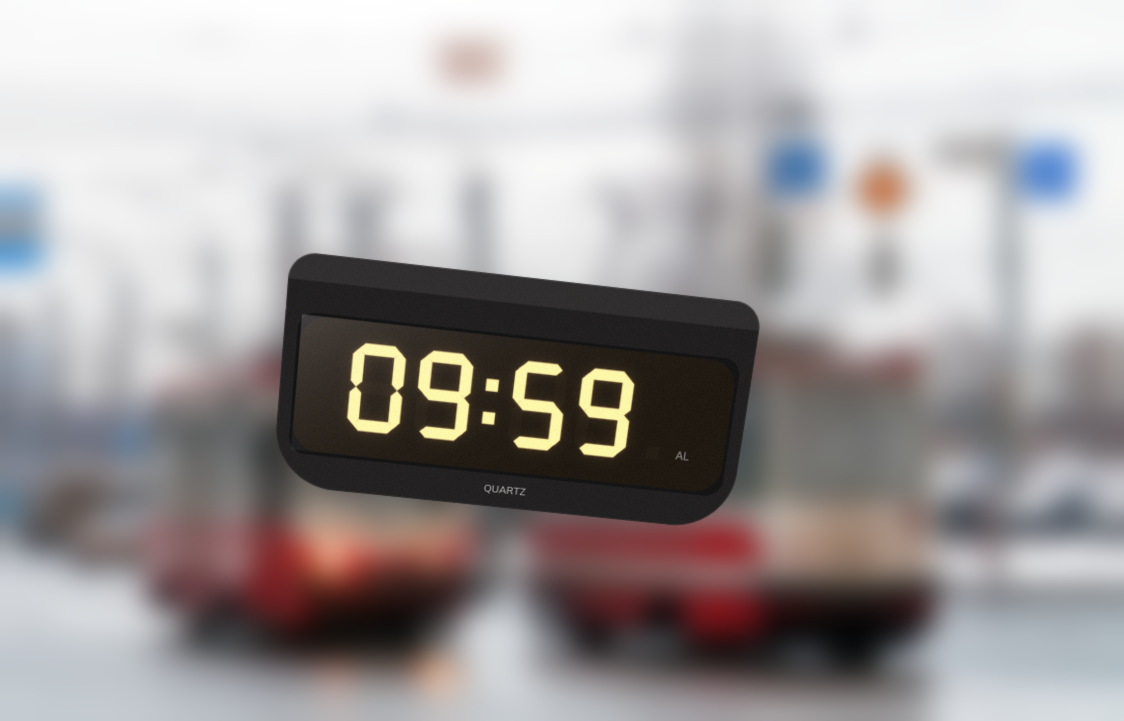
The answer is 9.59
